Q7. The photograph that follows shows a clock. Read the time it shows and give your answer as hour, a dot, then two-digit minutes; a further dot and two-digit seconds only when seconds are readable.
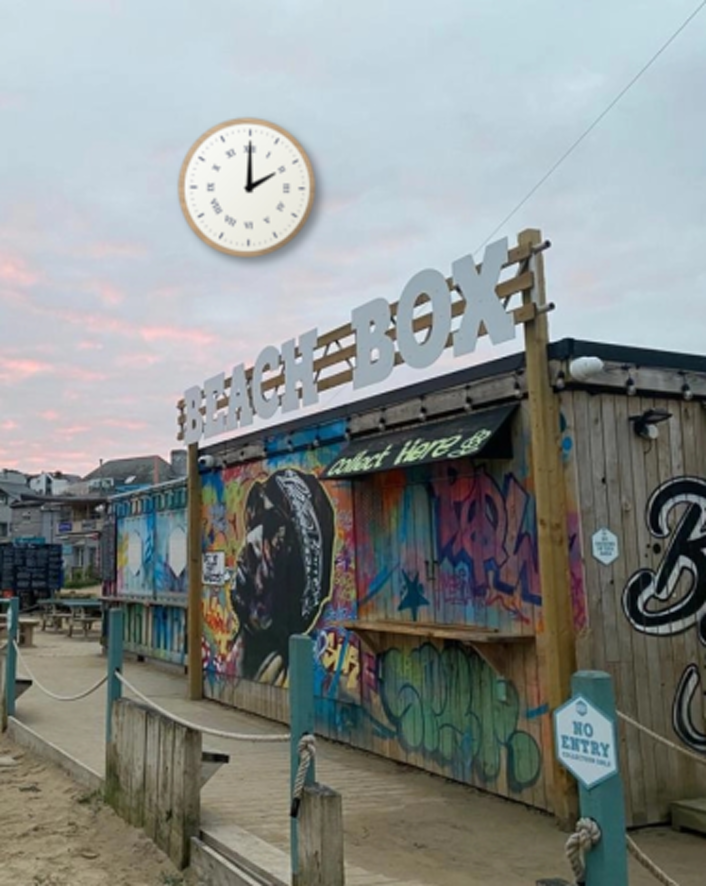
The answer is 2.00
